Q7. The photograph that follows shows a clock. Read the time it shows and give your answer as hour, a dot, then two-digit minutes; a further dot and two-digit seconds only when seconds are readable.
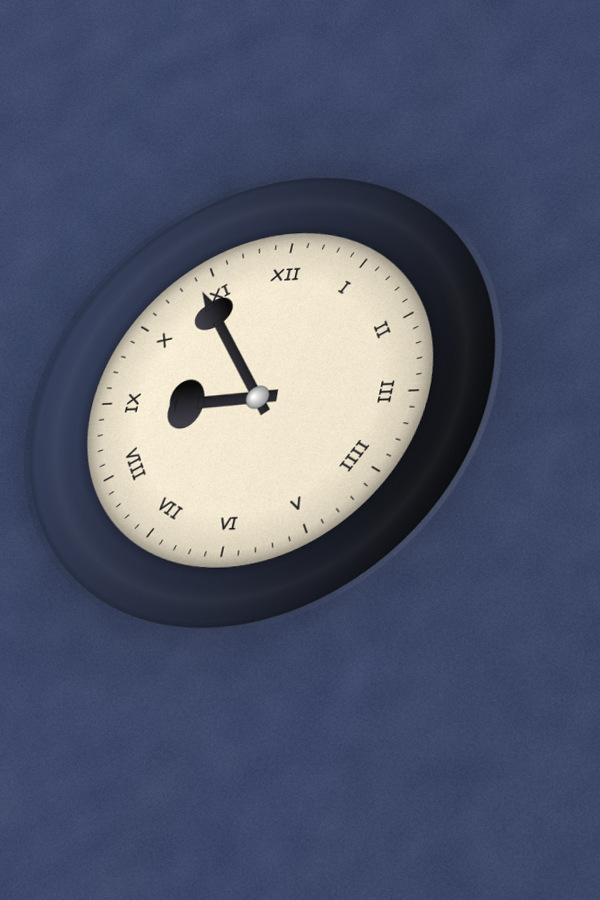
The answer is 8.54
